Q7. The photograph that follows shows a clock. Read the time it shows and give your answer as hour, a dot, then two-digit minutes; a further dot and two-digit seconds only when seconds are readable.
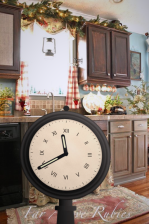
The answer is 11.40
